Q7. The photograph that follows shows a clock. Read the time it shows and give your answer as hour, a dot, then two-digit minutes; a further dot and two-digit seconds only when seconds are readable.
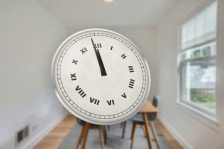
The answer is 11.59
